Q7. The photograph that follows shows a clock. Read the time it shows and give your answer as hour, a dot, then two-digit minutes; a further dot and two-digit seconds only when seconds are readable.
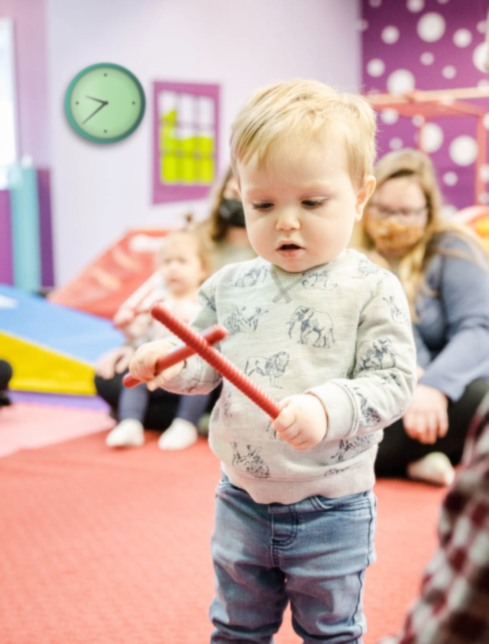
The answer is 9.38
